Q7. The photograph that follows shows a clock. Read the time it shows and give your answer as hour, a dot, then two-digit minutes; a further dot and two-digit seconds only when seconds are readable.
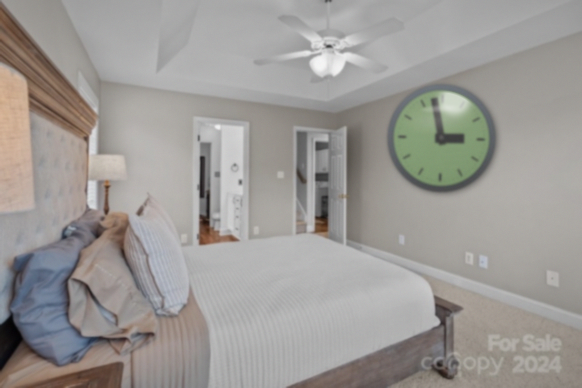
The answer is 2.58
